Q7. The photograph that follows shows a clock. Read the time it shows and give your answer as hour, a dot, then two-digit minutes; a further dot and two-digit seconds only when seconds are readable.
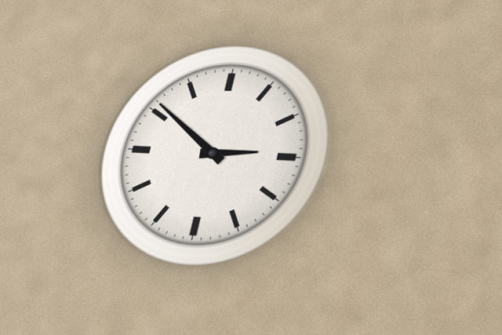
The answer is 2.51
